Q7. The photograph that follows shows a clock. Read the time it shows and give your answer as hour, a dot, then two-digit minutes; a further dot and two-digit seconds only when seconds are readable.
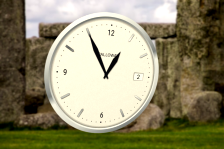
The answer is 12.55
